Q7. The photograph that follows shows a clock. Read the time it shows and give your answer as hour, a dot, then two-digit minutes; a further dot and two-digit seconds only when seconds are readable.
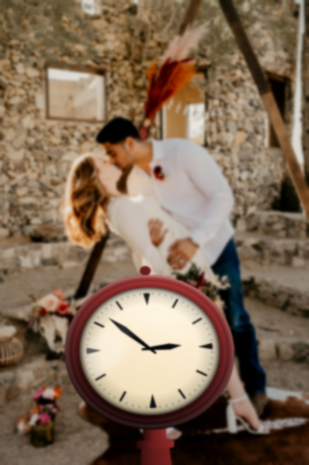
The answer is 2.52
